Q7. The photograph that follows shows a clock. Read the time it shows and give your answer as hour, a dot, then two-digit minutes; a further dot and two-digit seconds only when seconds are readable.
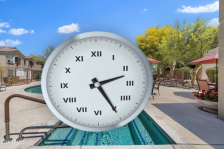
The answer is 2.25
